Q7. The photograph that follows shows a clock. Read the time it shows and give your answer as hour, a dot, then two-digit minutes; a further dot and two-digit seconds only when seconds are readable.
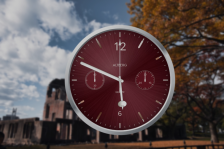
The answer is 5.49
